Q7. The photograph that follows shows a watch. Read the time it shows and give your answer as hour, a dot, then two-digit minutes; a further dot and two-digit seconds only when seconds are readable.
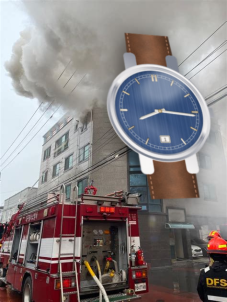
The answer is 8.16
